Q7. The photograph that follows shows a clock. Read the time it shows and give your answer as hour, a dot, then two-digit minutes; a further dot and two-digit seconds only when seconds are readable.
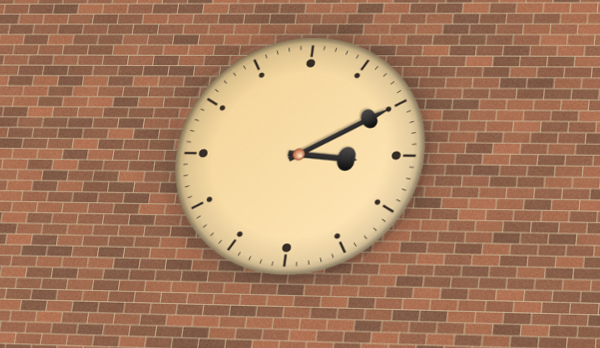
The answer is 3.10
